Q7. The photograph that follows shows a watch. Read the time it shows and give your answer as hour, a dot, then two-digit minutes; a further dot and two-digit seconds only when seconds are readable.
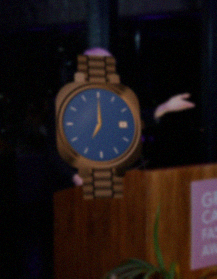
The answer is 7.00
